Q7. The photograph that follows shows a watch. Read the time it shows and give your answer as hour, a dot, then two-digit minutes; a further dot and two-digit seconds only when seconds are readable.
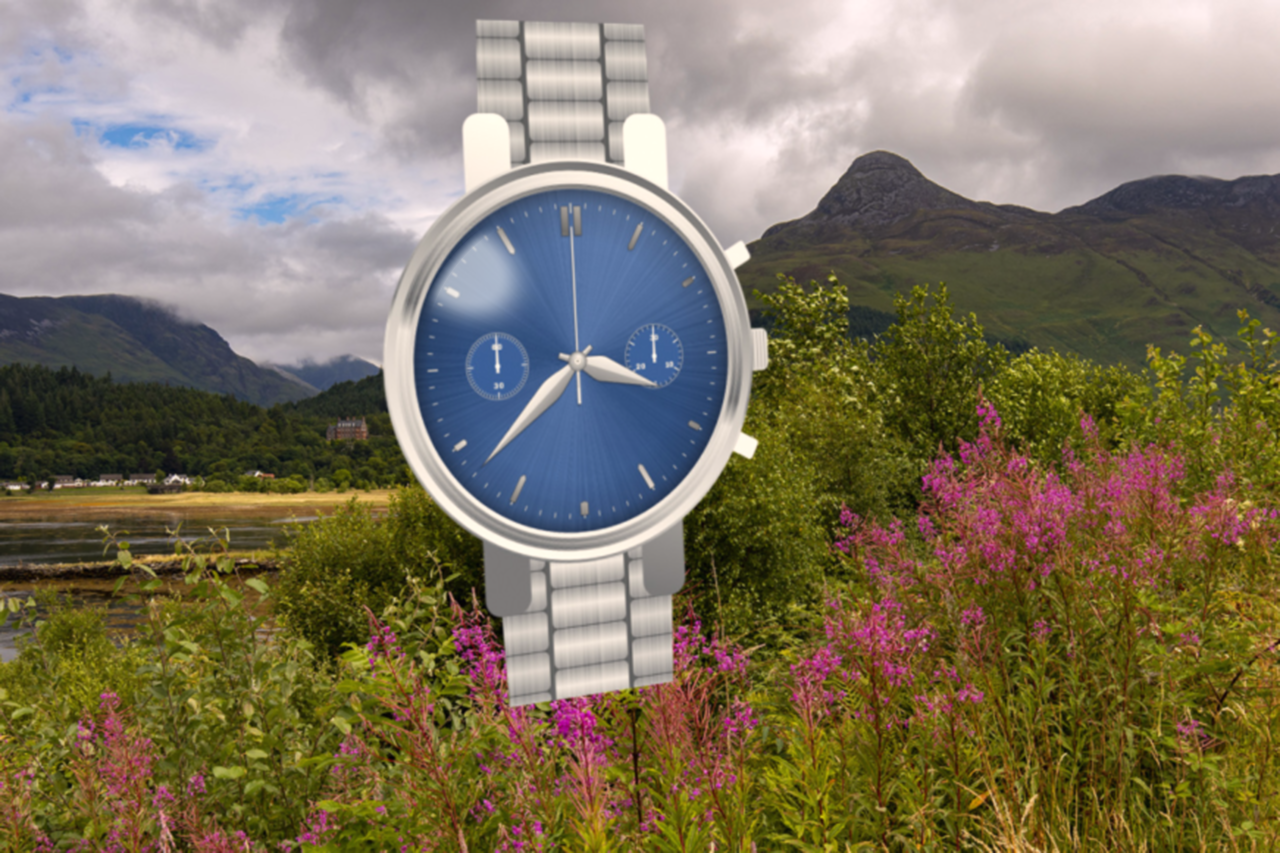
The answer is 3.38
